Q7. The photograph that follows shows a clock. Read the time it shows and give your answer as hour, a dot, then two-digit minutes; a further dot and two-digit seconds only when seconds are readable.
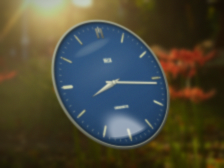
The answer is 8.16
